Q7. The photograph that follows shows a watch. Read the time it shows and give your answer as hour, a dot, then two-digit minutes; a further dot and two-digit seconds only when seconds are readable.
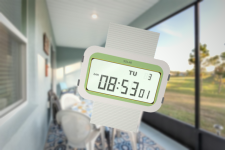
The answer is 8.53.01
